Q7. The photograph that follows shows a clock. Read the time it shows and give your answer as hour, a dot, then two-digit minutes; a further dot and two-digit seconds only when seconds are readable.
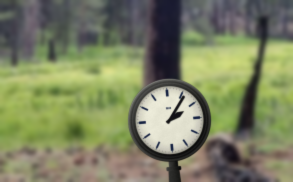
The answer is 2.06
